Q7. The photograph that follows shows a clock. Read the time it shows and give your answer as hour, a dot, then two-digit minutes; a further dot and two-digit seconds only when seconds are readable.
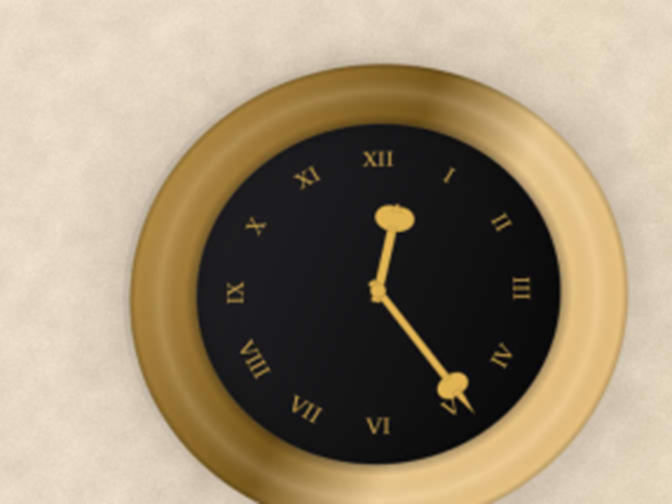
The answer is 12.24
